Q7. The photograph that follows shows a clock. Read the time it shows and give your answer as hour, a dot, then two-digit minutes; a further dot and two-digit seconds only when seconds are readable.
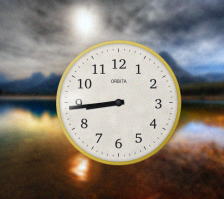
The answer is 8.44
